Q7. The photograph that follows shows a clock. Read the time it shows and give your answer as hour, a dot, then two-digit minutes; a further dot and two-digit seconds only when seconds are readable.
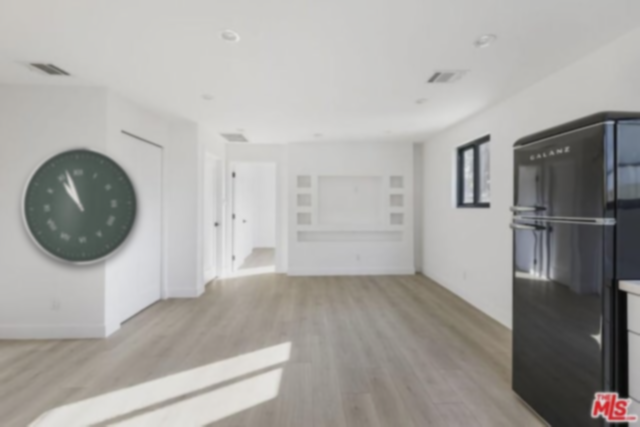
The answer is 10.57
